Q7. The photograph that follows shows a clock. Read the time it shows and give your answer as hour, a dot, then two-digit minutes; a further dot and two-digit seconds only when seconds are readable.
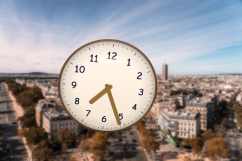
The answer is 7.26
